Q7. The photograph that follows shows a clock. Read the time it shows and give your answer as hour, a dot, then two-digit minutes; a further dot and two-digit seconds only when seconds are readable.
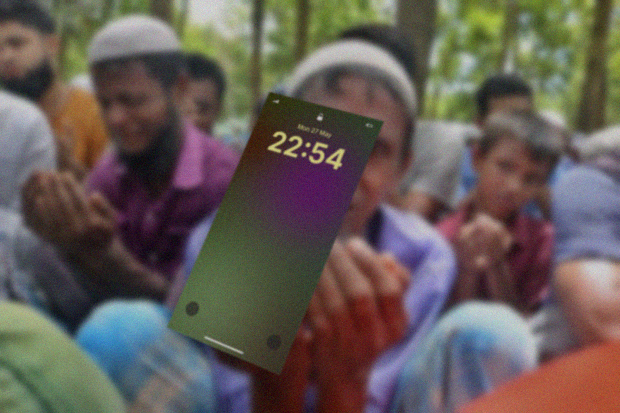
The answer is 22.54
